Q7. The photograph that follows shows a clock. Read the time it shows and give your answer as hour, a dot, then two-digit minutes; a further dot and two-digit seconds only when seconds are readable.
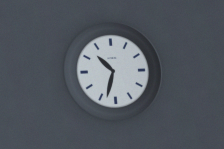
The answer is 10.33
